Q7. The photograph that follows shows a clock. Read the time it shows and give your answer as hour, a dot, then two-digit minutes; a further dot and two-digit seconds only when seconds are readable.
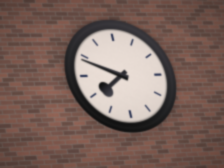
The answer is 7.49
